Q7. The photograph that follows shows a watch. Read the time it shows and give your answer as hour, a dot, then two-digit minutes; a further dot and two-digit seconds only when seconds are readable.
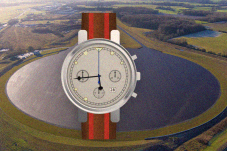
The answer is 5.44
